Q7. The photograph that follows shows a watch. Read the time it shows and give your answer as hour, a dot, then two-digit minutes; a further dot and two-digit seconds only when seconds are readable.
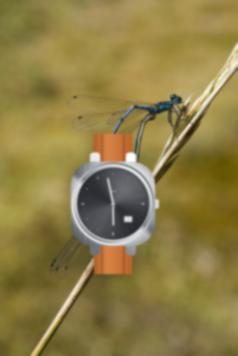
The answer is 5.58
